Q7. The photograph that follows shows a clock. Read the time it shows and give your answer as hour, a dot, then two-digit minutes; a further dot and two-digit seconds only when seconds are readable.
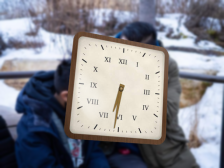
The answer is 6.31
